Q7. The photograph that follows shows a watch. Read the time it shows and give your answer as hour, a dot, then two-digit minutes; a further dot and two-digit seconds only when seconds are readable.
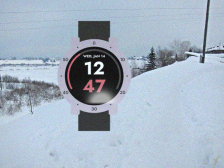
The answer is 12.47
